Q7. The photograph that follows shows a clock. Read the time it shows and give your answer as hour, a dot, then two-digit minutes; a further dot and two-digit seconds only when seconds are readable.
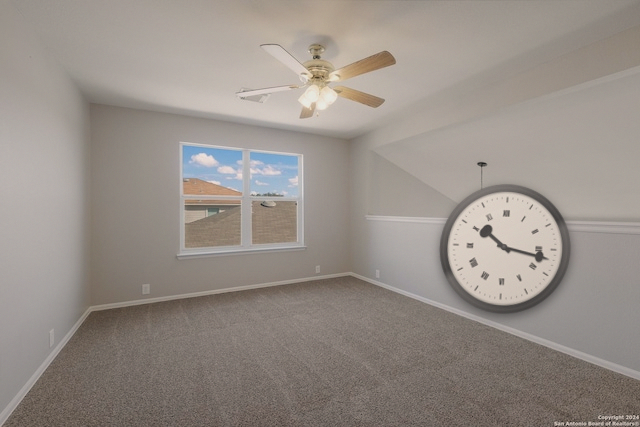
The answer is 10.17
